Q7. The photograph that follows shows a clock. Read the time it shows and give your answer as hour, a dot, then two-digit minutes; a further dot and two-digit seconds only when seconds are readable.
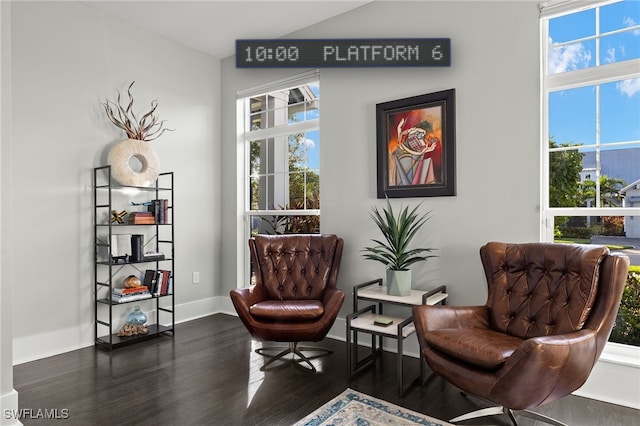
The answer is 10.00
